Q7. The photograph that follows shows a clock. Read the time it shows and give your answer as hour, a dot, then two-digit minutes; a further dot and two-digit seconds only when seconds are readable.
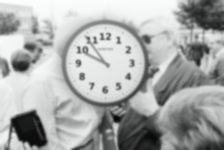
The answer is 9.54
